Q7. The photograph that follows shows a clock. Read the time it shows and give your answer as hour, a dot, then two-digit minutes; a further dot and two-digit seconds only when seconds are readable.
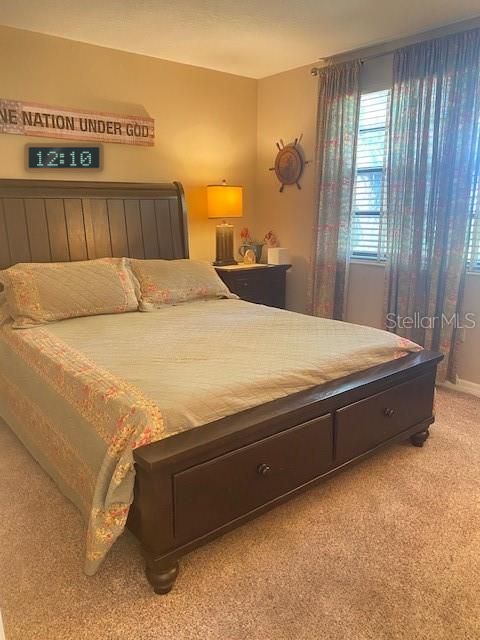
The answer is 12.10
